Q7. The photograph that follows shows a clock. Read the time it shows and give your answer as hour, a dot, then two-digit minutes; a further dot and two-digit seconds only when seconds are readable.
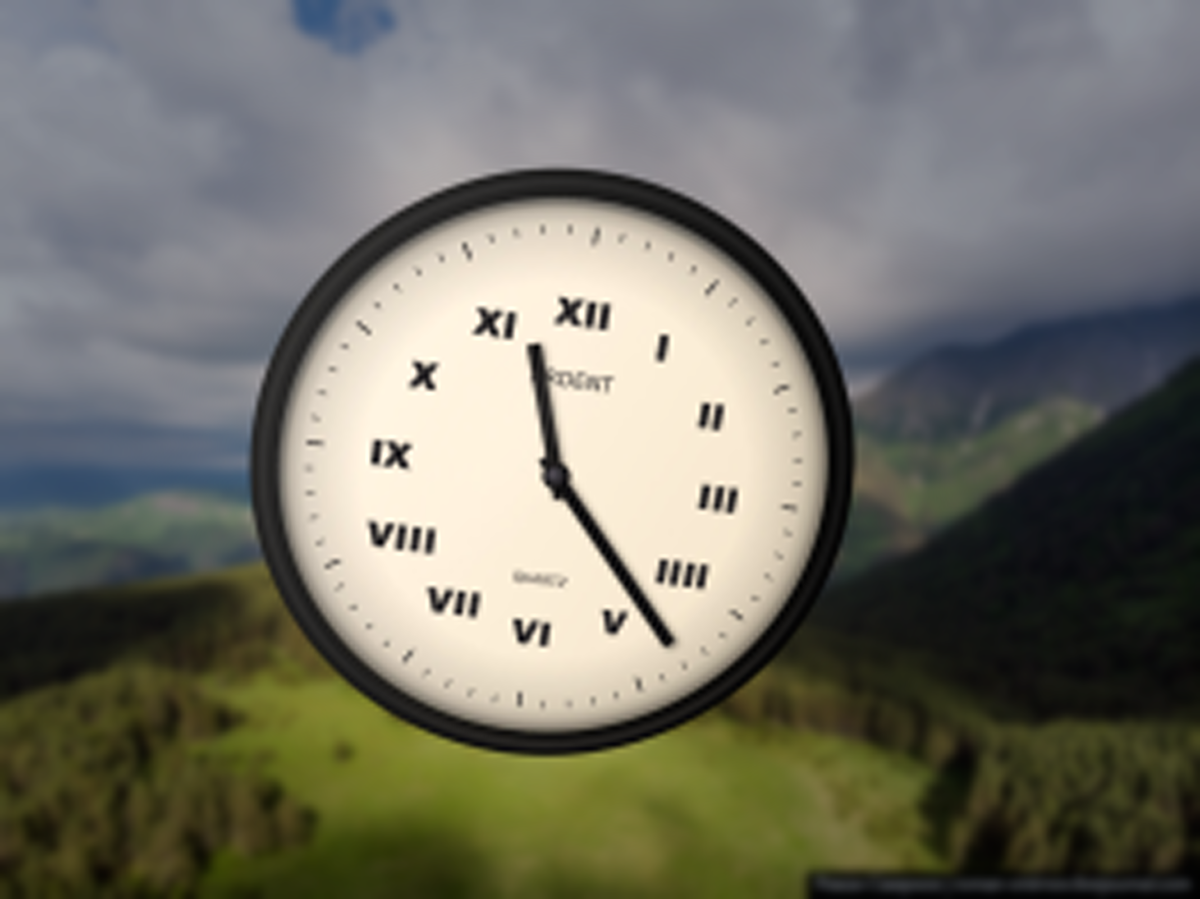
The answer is 11.23
